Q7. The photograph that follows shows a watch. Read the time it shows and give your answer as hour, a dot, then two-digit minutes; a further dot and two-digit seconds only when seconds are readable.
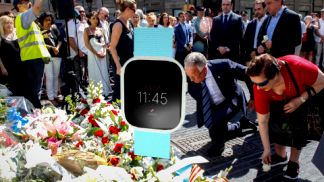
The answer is 11.45
